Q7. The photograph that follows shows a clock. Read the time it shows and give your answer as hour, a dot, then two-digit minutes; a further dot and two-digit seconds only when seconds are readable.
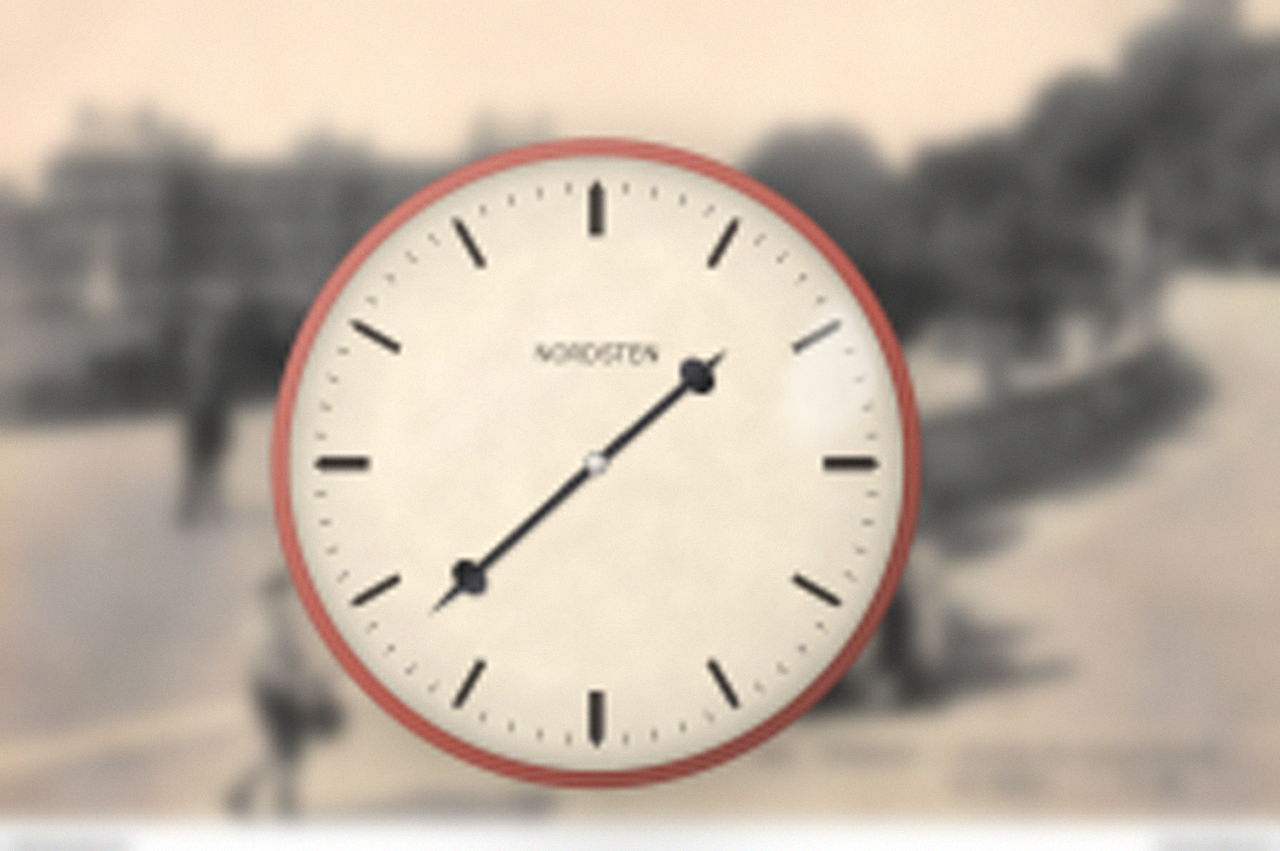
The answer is 1.38
